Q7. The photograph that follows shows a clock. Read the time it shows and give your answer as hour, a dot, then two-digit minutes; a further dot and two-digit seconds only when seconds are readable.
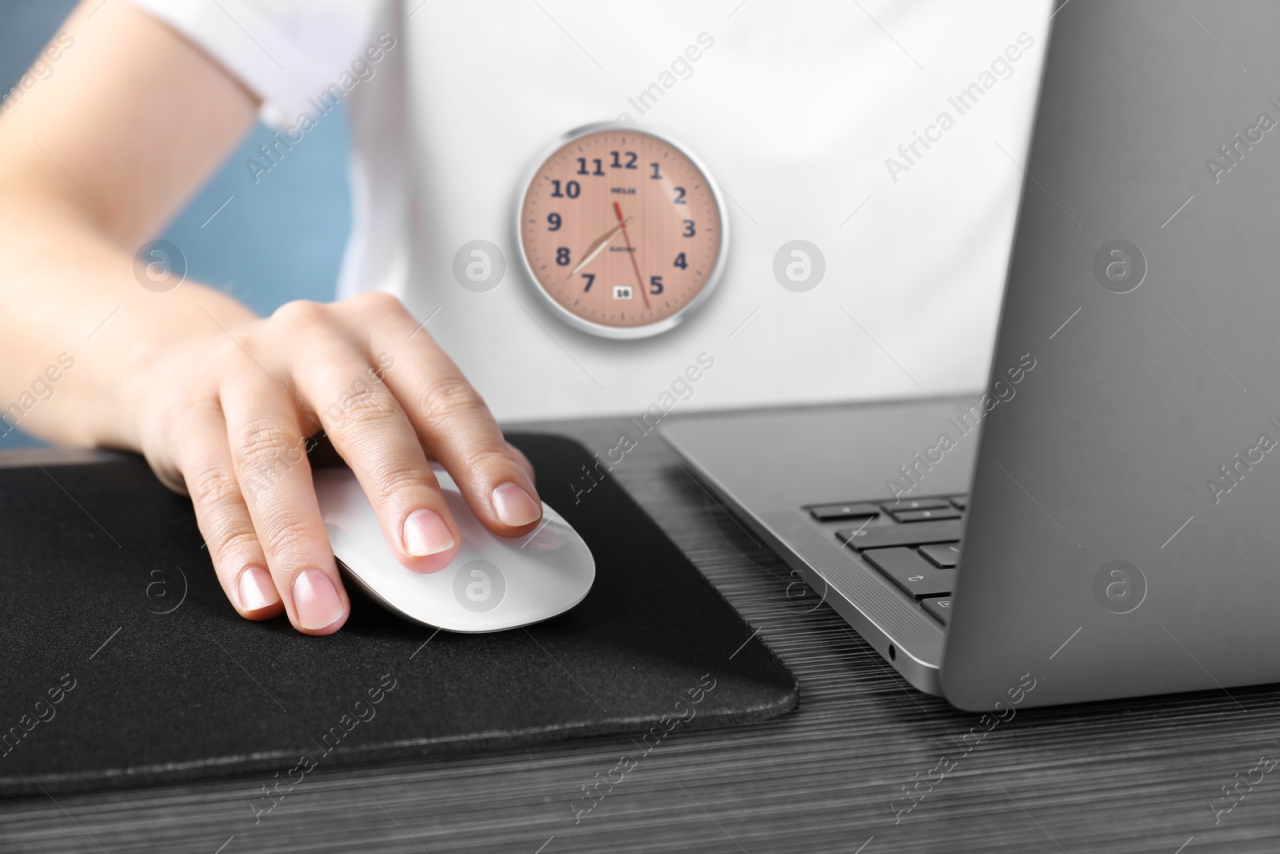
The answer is 7.37.27
